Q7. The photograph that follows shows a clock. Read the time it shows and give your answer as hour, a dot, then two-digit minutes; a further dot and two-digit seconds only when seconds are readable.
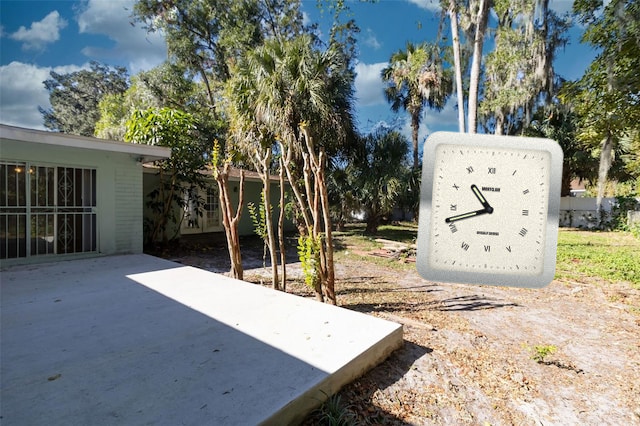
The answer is 10.42
